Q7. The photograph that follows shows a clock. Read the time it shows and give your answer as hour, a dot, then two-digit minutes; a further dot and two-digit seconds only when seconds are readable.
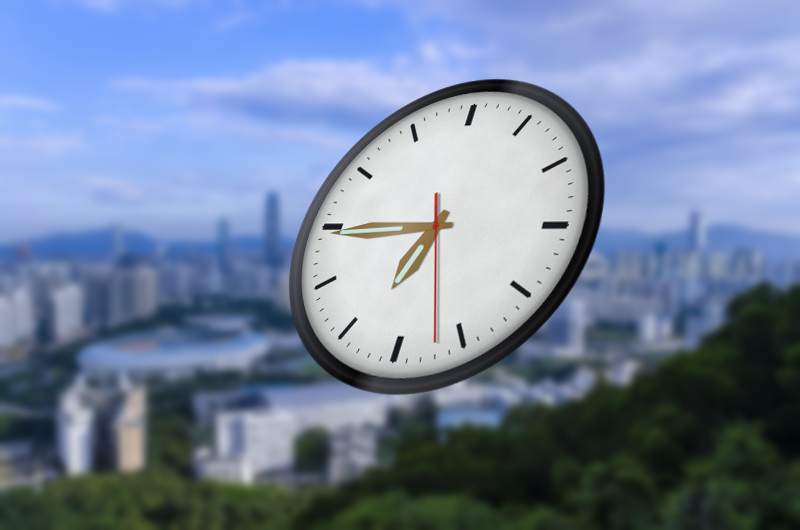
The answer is 6.44.27
